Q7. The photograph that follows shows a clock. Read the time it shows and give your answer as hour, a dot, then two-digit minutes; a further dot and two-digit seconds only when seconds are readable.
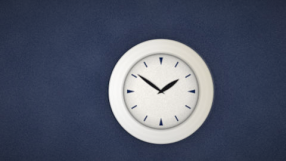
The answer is 1.51
